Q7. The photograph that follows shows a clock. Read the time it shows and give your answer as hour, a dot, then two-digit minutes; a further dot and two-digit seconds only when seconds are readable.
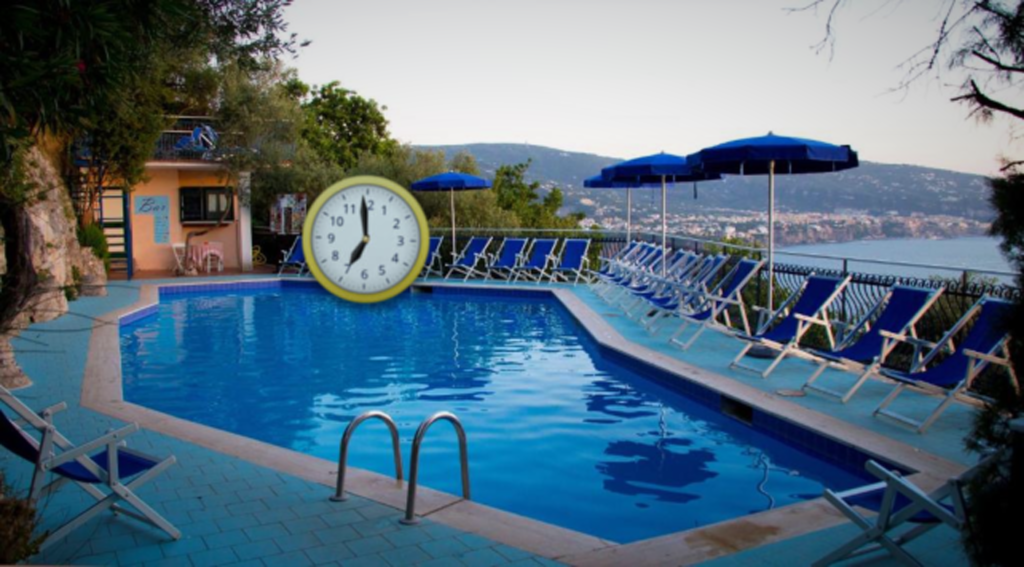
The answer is 6.59
